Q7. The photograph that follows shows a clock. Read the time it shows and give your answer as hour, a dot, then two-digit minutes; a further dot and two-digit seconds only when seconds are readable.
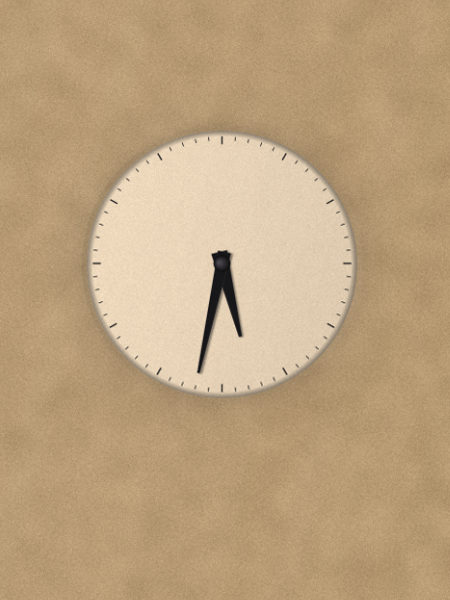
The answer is 5.32
